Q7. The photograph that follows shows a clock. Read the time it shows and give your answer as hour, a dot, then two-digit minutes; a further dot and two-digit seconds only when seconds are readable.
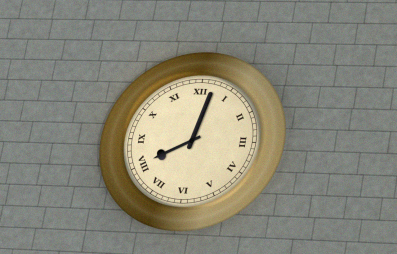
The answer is 8.02
